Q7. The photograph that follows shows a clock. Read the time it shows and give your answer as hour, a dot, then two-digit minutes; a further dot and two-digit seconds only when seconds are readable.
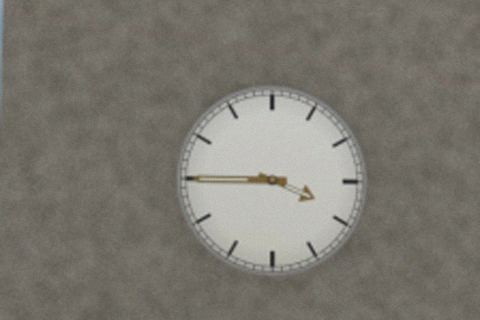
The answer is 3.45
